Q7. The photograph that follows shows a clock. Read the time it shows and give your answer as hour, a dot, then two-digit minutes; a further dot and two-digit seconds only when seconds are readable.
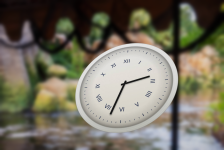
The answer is 2.33
